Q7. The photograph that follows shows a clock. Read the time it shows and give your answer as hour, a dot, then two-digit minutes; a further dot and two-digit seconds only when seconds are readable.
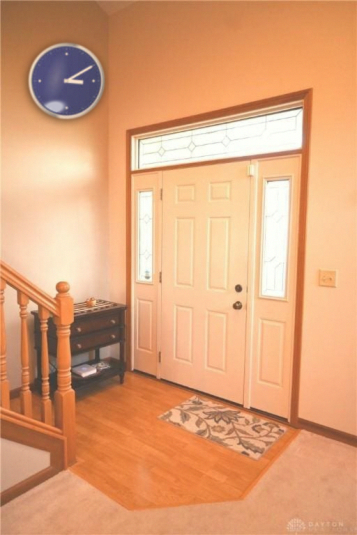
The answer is 3.10
